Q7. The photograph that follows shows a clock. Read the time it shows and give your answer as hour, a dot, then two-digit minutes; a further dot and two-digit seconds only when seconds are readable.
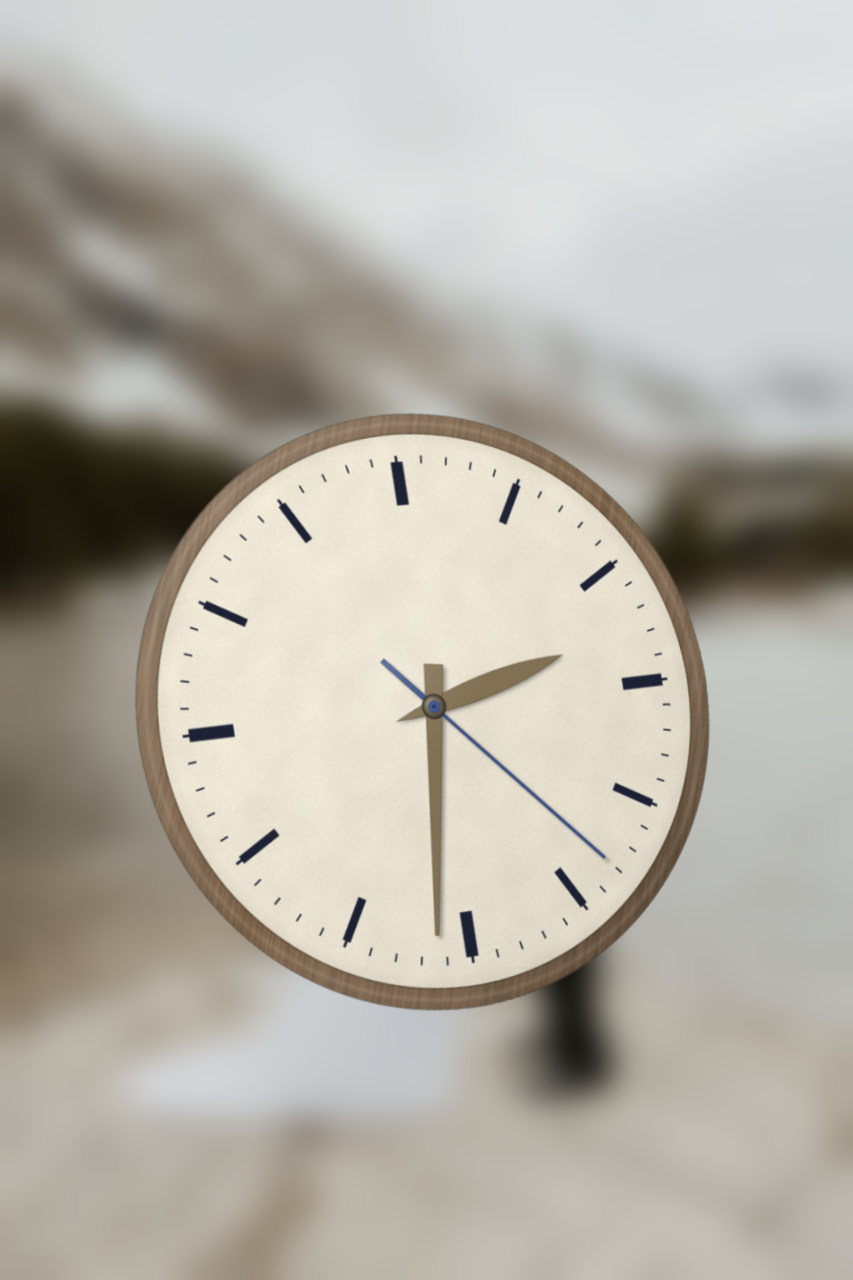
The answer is 2.31.23
